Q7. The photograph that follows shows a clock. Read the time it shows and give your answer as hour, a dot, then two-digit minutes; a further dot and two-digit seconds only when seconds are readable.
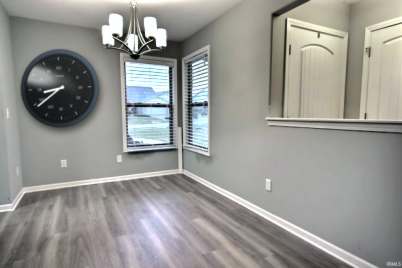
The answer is 8.39
